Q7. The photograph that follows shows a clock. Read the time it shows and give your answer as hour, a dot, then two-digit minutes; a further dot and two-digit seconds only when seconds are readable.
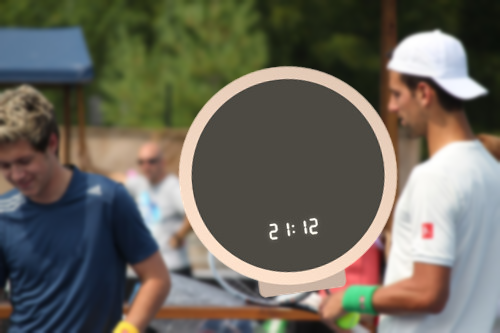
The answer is 21.12
